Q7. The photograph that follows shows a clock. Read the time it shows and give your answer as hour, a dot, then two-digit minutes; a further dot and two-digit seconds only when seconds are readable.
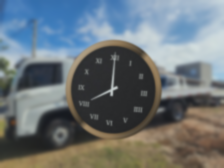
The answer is 8.00
